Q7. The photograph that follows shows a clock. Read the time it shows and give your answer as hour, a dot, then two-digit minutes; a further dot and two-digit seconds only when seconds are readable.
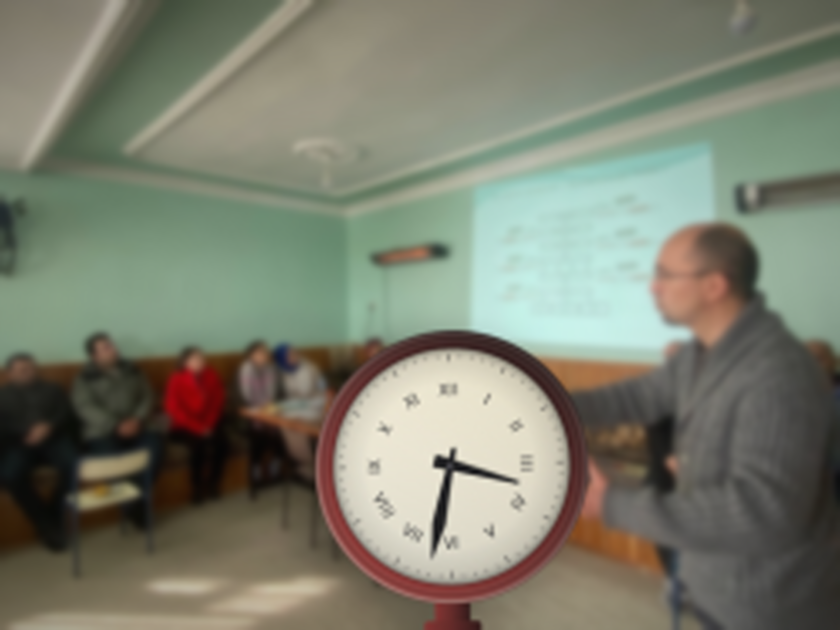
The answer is 3.32
